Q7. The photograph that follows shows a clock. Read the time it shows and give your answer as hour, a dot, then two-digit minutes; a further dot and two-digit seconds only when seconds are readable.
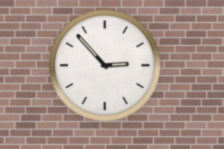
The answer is 2.53
